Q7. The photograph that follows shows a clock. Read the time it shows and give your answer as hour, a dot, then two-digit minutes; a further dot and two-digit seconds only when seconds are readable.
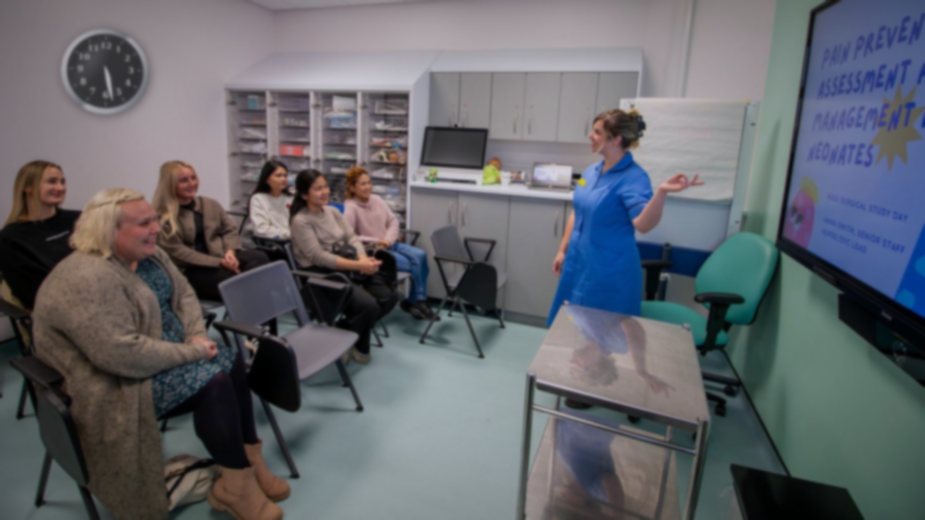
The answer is 5.28
